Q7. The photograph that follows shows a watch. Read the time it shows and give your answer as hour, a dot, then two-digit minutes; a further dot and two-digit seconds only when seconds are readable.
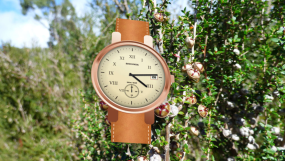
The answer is 4.14
